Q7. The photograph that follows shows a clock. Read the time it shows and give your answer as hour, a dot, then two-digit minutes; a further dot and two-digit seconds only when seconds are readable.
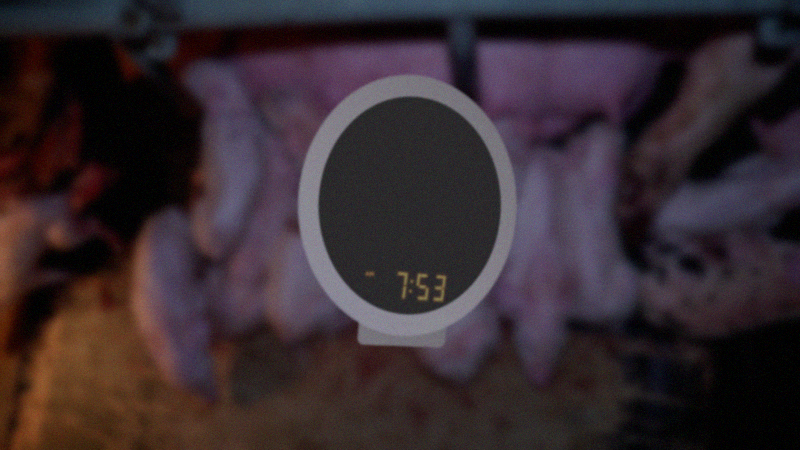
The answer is 7.53
